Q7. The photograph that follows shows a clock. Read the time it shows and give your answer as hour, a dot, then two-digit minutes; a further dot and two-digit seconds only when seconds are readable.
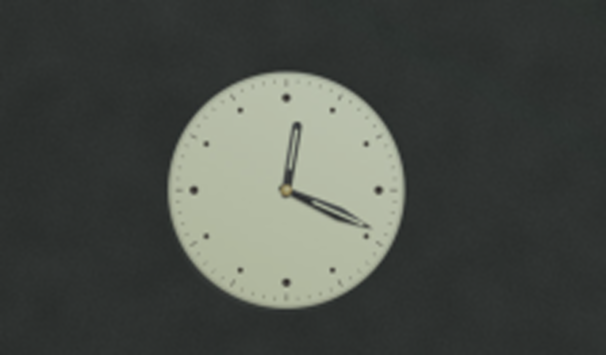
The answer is 12.19
